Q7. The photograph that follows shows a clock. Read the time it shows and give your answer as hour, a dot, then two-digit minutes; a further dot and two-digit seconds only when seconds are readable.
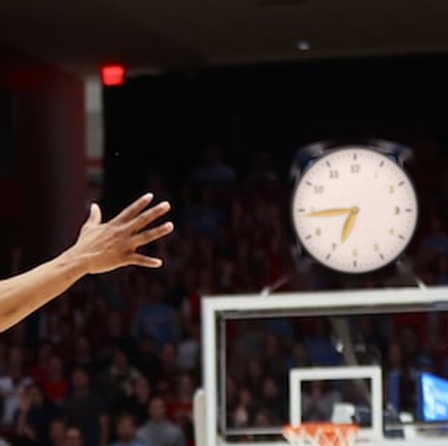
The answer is 6.44
